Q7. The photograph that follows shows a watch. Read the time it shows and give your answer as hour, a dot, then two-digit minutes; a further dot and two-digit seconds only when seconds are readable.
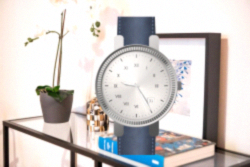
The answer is 9.25
